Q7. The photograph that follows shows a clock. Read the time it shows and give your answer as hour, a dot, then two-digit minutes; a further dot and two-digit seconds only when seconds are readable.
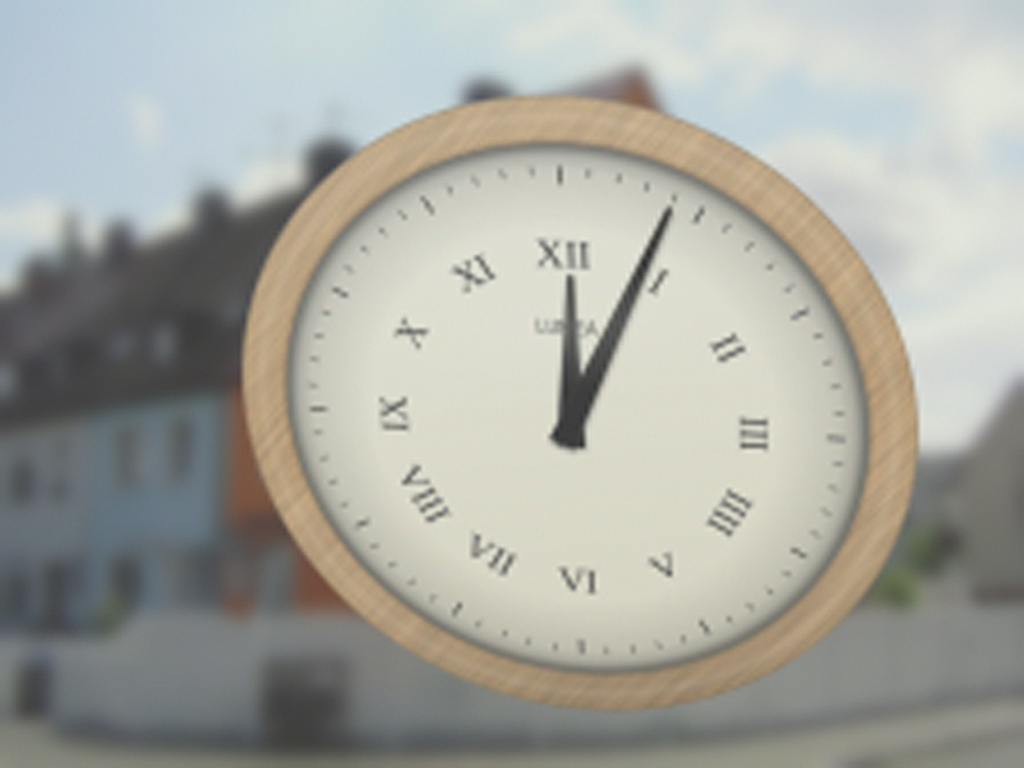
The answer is 12.04
